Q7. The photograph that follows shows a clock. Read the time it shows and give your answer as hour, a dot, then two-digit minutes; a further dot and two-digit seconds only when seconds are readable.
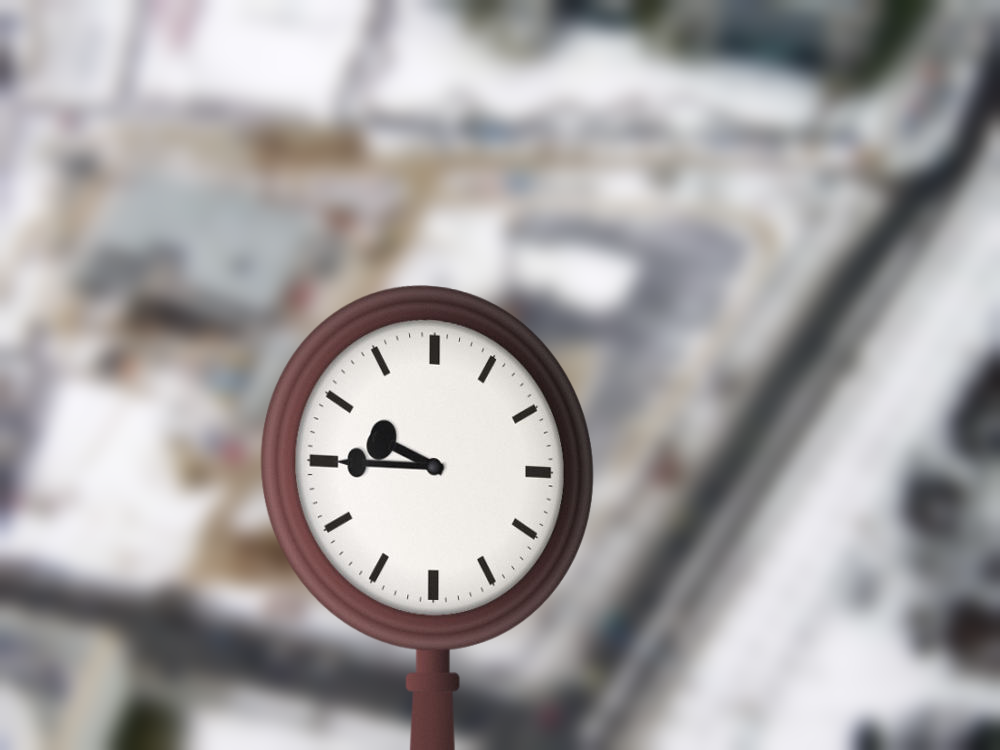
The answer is 9.45
